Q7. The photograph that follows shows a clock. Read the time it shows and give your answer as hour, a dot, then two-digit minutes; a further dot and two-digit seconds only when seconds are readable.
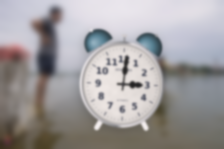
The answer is 3.01
